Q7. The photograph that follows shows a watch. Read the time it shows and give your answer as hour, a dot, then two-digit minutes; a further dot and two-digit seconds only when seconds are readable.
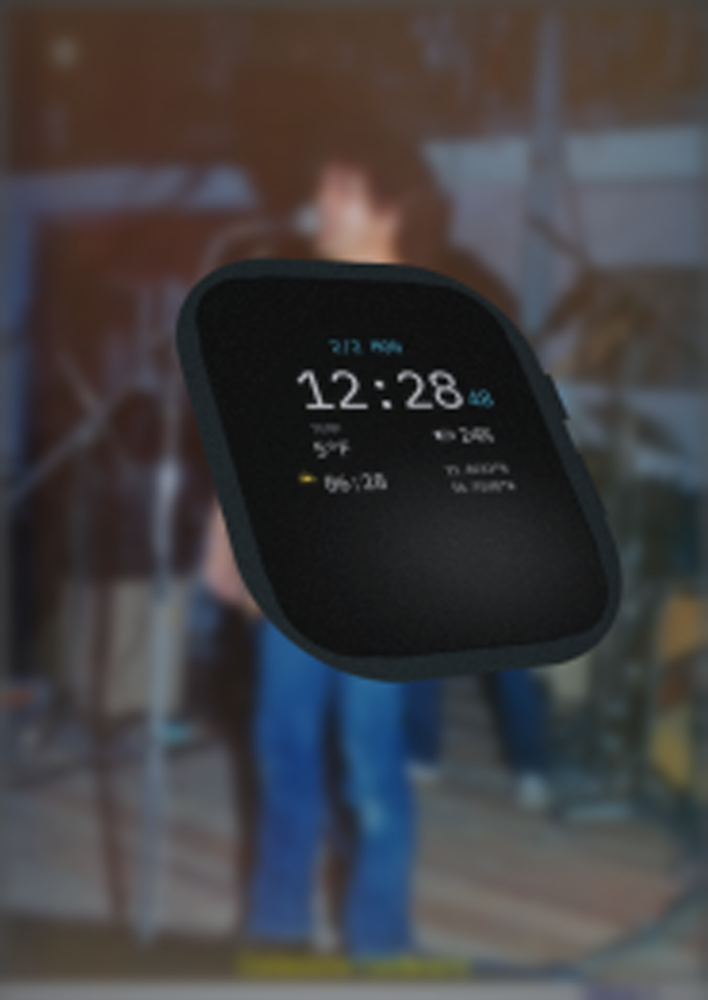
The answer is 12.28
